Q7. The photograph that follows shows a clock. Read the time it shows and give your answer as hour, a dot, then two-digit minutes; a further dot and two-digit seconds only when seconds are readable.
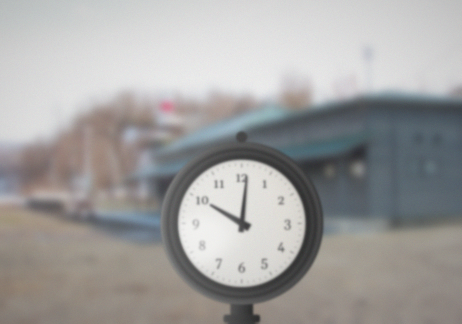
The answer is 10.01
